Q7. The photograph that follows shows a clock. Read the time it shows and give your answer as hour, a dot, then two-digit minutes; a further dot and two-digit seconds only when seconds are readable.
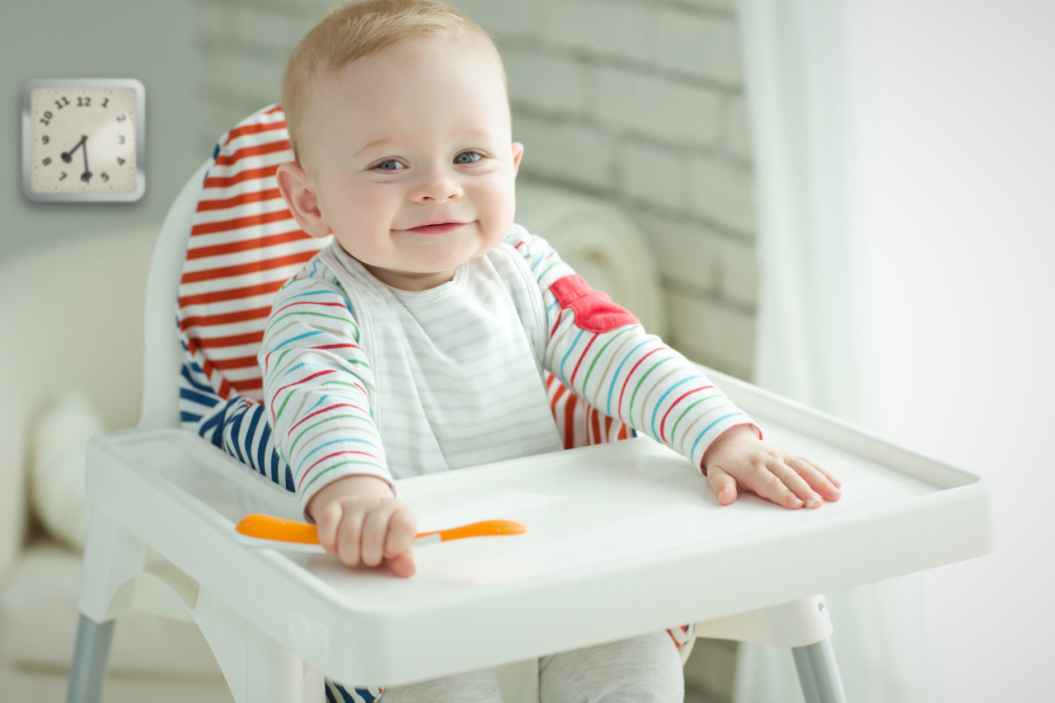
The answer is 7.29
